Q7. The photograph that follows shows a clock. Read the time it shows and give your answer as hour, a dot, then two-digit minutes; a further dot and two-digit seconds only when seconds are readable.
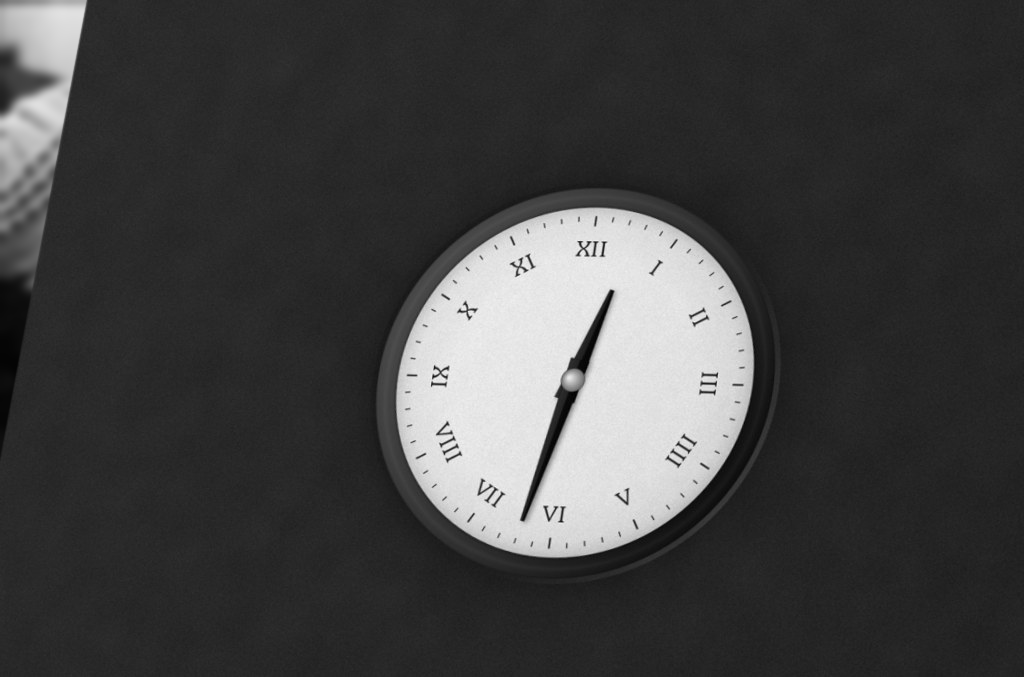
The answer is 12.32
